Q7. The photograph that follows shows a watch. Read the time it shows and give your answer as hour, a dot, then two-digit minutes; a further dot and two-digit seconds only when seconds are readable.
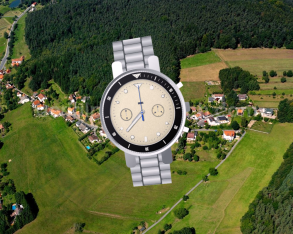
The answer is 7.38
